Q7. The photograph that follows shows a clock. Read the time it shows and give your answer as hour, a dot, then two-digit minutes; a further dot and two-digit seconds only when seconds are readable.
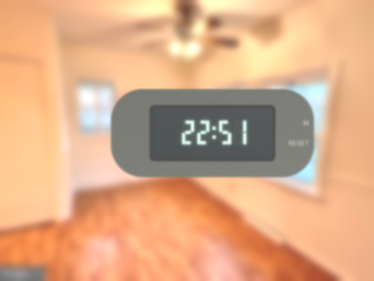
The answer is 22.51
